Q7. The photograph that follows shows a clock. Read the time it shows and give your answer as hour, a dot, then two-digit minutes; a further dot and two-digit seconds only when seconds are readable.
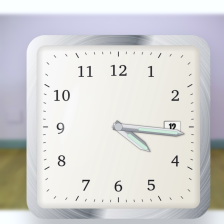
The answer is 4.16
